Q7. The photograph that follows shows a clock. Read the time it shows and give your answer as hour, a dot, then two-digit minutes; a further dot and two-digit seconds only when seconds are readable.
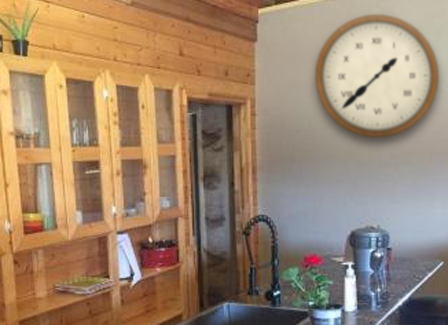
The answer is 1.38
